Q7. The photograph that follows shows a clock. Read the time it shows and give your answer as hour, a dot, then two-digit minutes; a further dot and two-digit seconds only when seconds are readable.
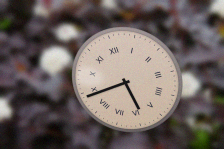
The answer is 5.44
